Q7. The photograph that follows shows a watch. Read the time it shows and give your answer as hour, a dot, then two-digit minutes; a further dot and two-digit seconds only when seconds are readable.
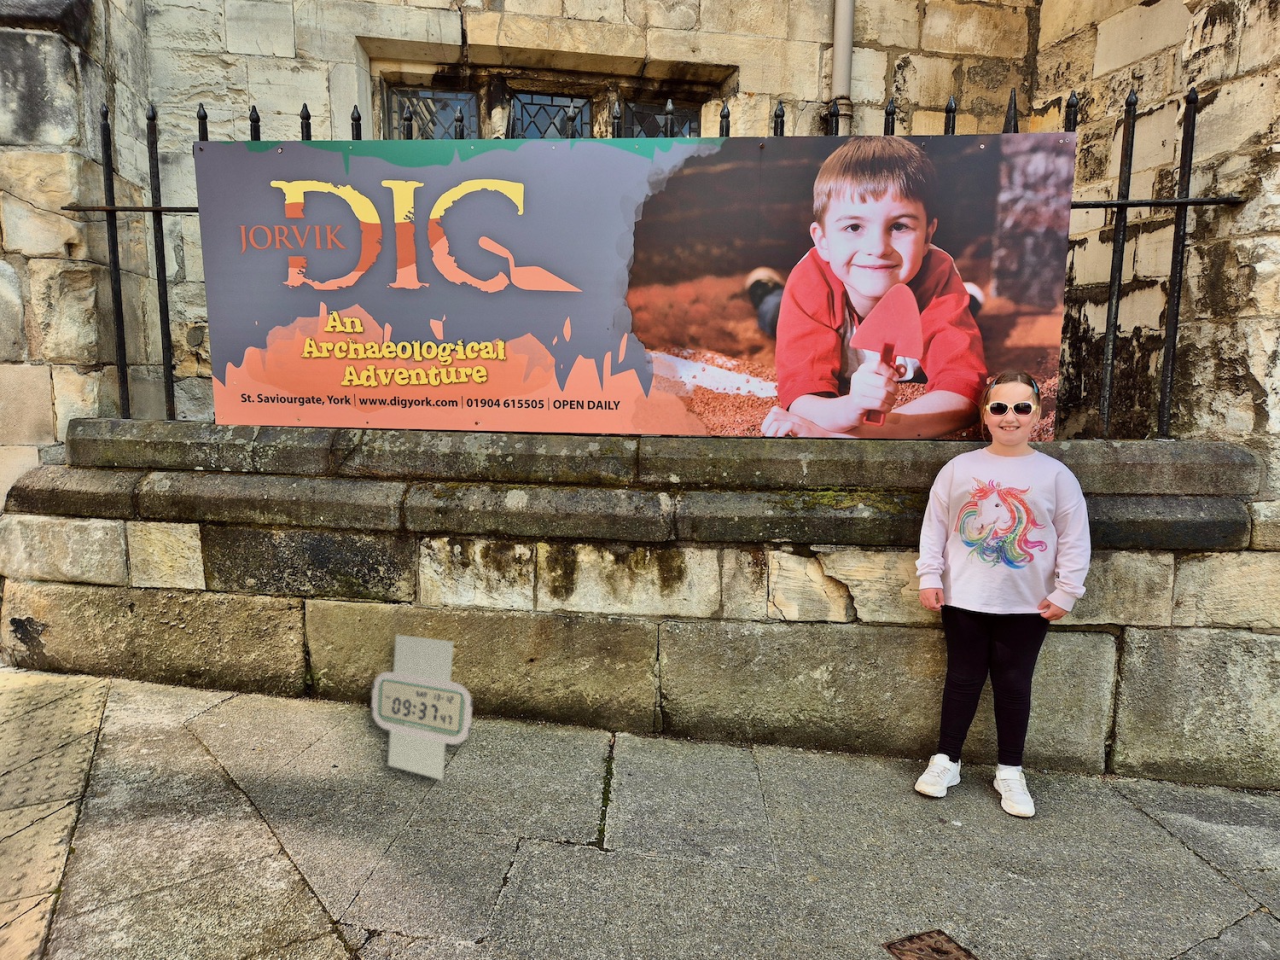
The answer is 9.37
